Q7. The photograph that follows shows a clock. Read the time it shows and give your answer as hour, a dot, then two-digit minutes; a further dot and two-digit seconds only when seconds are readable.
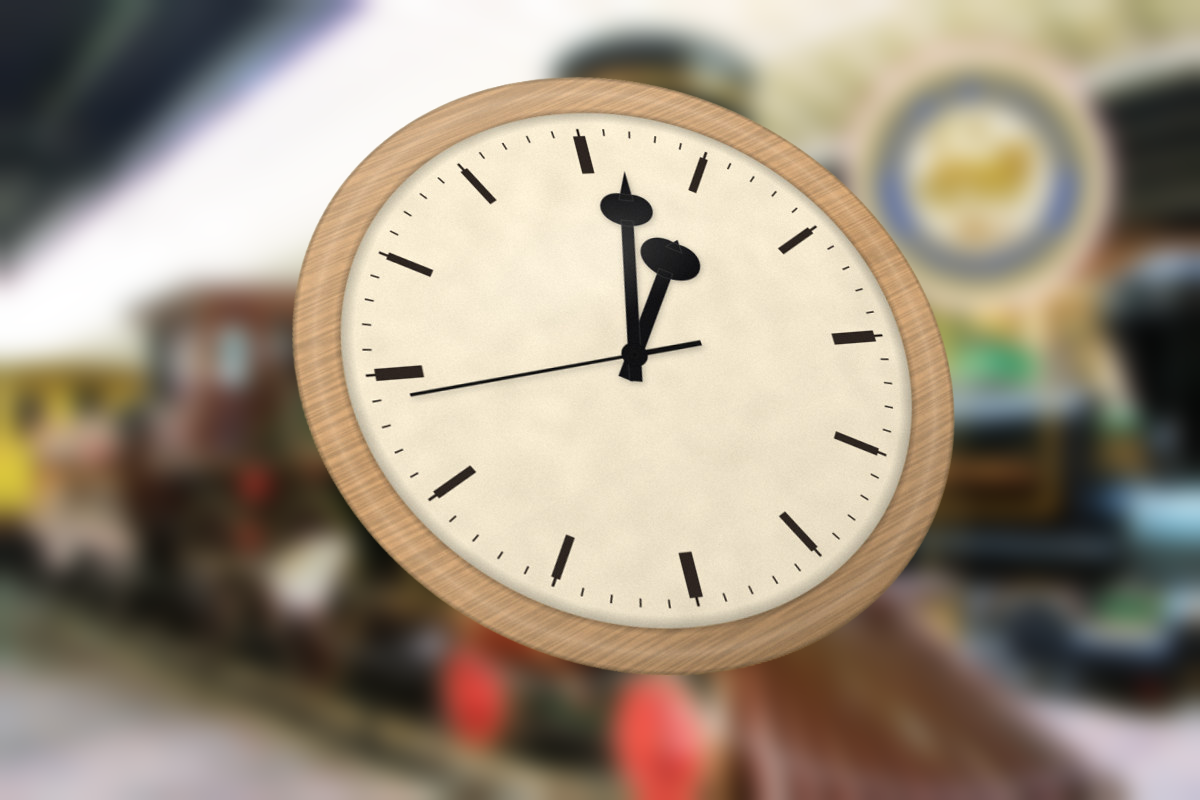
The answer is 1.01.44
